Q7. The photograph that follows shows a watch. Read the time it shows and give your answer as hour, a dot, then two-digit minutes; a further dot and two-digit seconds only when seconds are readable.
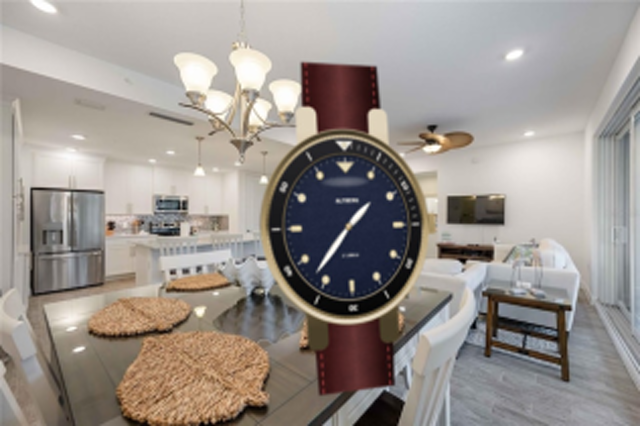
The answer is 1.37
